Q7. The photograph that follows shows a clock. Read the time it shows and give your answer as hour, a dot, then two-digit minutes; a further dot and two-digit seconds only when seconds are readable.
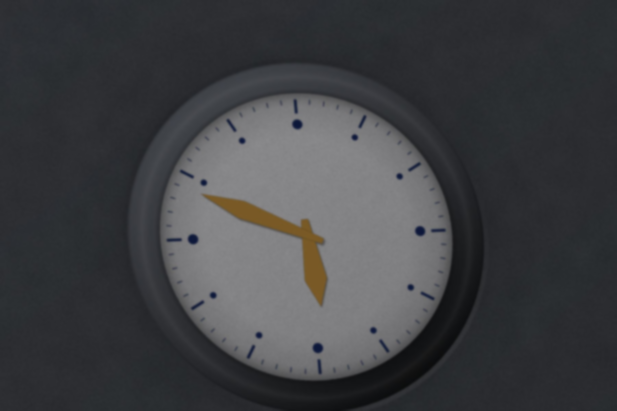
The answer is 5.49
